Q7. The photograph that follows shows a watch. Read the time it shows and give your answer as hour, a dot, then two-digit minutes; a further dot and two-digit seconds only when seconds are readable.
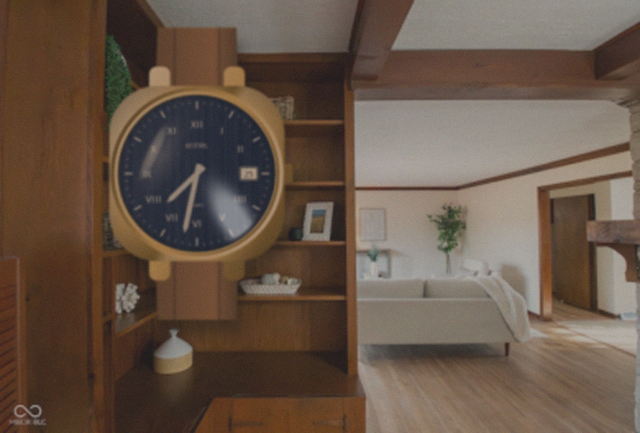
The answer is 7.32
